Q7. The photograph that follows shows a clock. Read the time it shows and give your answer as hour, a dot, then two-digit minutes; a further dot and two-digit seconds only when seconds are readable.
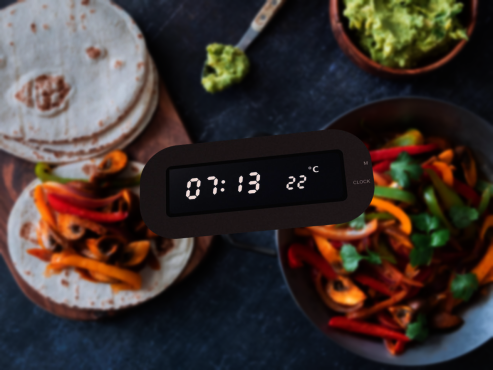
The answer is 7.13
